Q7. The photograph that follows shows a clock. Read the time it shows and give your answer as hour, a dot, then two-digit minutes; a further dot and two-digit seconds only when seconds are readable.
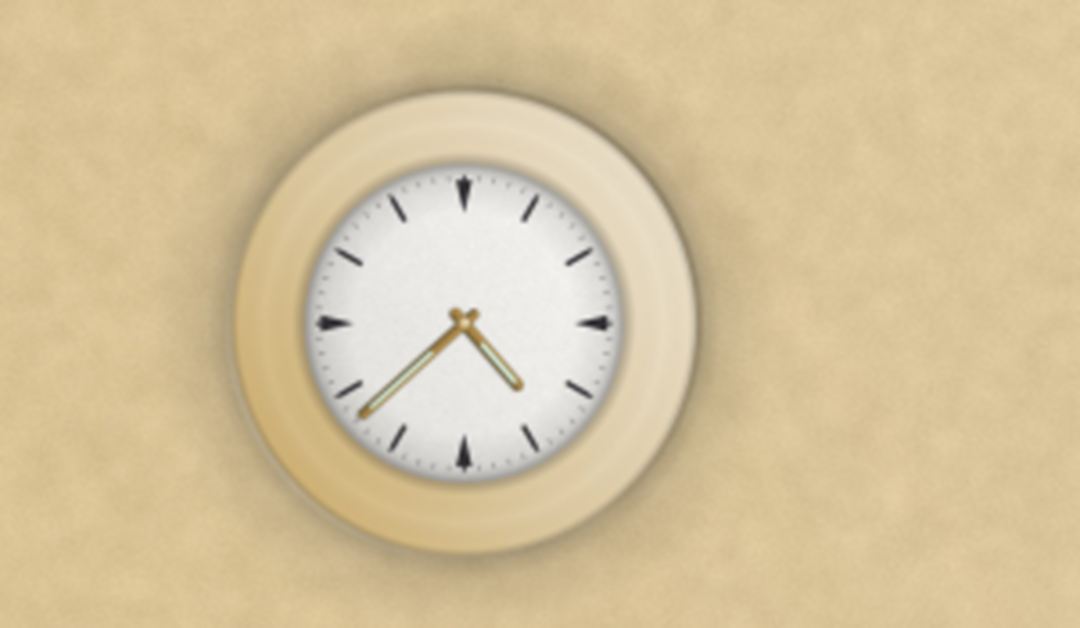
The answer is 4.38
